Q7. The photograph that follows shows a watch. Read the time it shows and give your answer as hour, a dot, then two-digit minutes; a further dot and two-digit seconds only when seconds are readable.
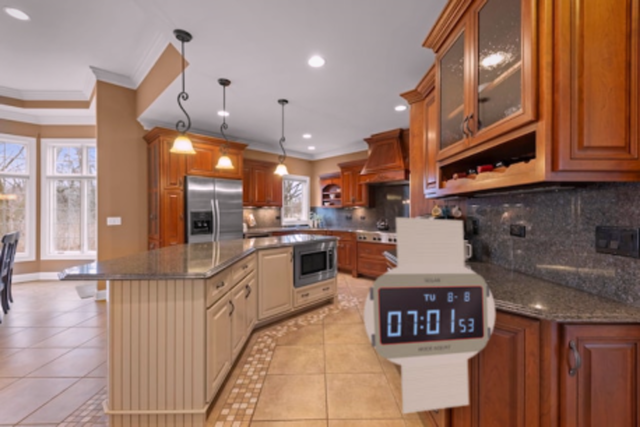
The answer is 7.01.53
